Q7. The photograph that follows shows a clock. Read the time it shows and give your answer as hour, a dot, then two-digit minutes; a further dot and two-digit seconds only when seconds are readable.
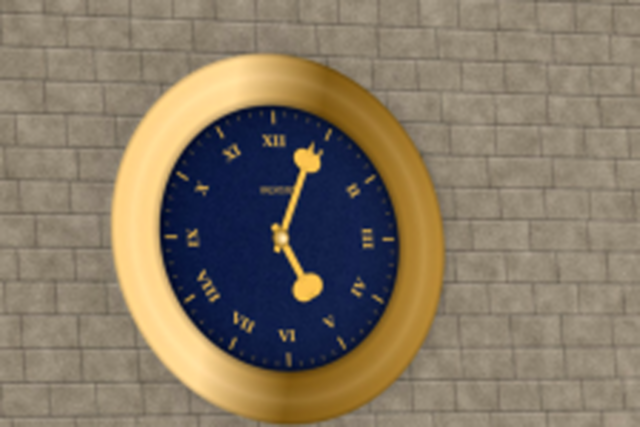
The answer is 5.04
